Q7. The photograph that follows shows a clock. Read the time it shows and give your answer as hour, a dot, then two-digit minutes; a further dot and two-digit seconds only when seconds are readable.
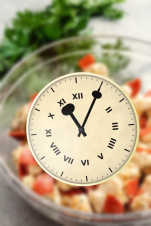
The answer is 11.05
